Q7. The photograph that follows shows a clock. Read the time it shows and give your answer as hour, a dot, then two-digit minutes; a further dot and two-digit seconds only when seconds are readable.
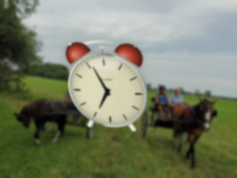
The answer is 6.56
